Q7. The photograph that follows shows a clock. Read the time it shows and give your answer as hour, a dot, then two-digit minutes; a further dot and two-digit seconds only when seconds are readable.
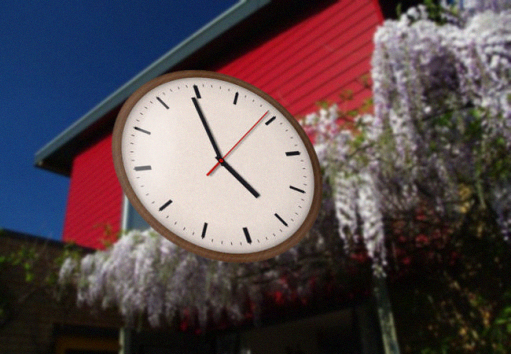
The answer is 4.59.09
